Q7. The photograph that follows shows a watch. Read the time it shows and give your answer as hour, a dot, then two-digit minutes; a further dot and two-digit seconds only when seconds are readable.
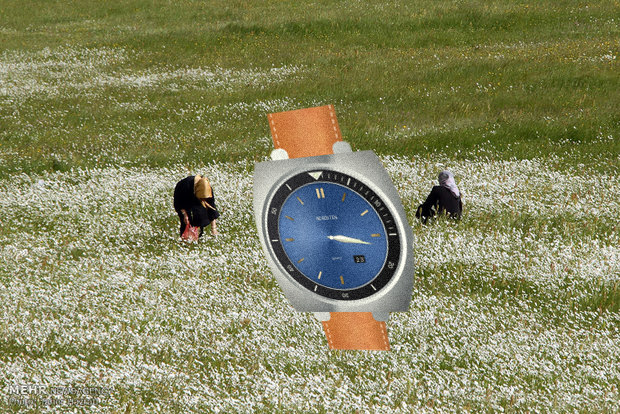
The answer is 3.17
